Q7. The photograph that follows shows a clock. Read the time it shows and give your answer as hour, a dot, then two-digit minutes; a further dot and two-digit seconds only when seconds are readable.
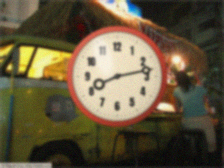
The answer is 8.13
